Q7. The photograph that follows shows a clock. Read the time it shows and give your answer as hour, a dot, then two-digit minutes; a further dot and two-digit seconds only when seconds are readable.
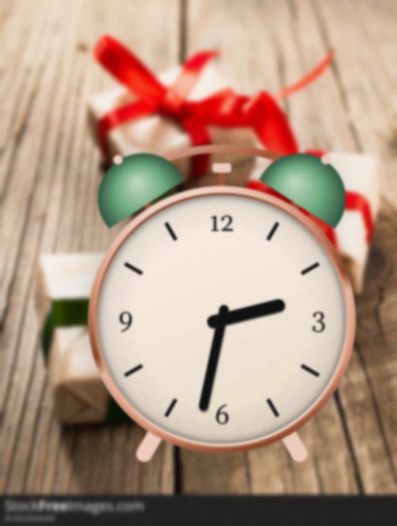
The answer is 2.32
